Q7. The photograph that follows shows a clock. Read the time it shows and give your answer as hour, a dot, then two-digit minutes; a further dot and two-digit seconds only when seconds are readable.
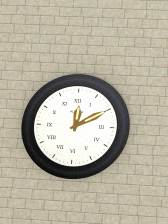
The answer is 12.10
